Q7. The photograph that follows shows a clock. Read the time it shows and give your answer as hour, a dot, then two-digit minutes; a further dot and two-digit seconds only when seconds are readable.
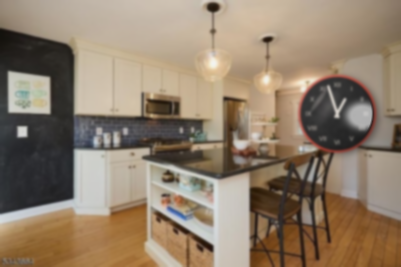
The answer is 12.57
